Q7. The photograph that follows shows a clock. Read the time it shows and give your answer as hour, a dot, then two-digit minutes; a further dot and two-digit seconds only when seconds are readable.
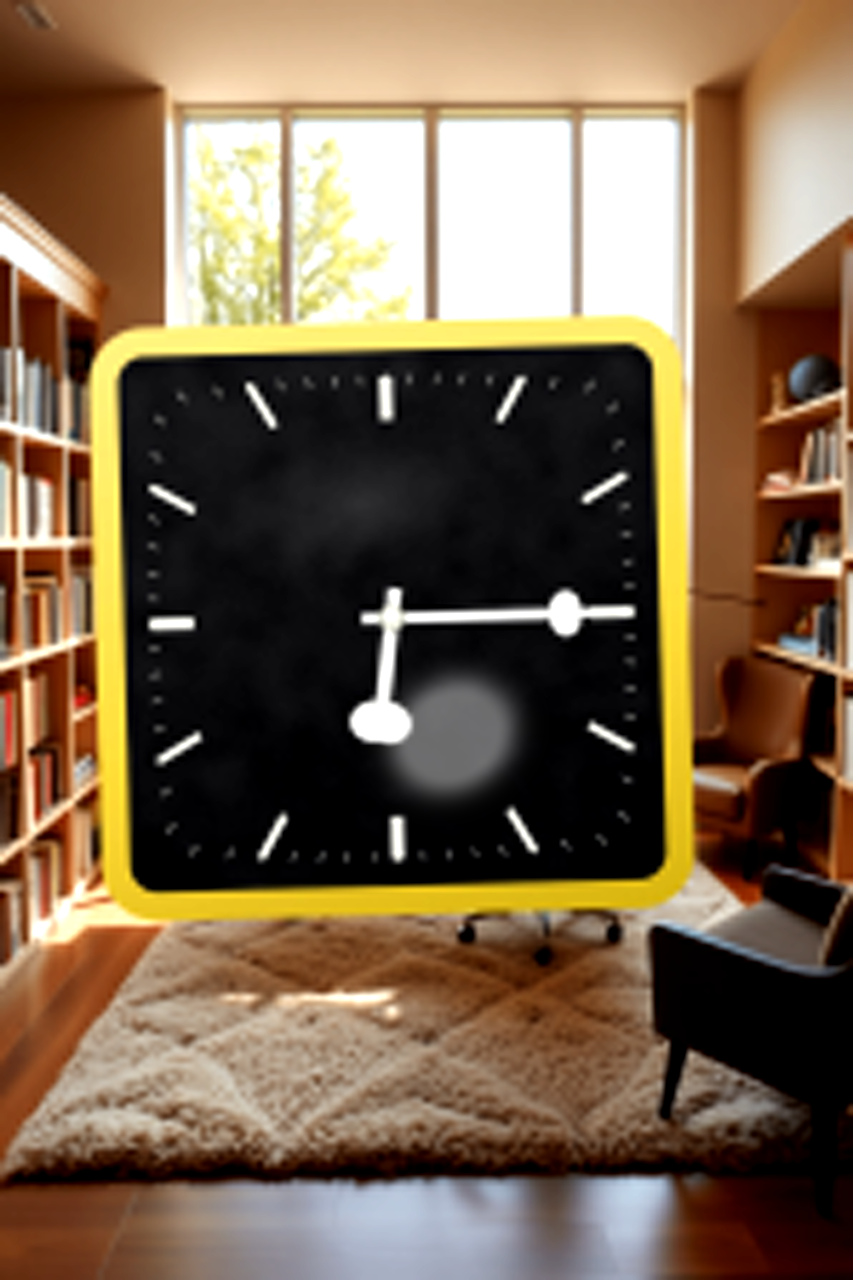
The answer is 6.15
